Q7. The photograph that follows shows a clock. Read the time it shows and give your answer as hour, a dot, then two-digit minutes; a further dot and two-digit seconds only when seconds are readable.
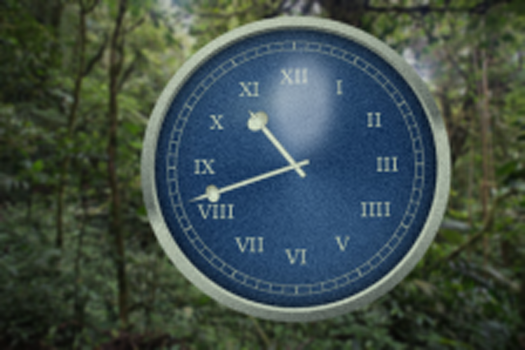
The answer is 10.42
